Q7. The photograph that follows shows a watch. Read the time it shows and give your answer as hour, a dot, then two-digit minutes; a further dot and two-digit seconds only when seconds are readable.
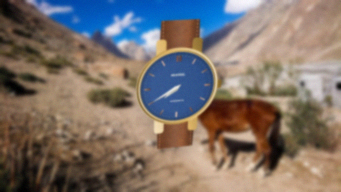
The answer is 7.40
